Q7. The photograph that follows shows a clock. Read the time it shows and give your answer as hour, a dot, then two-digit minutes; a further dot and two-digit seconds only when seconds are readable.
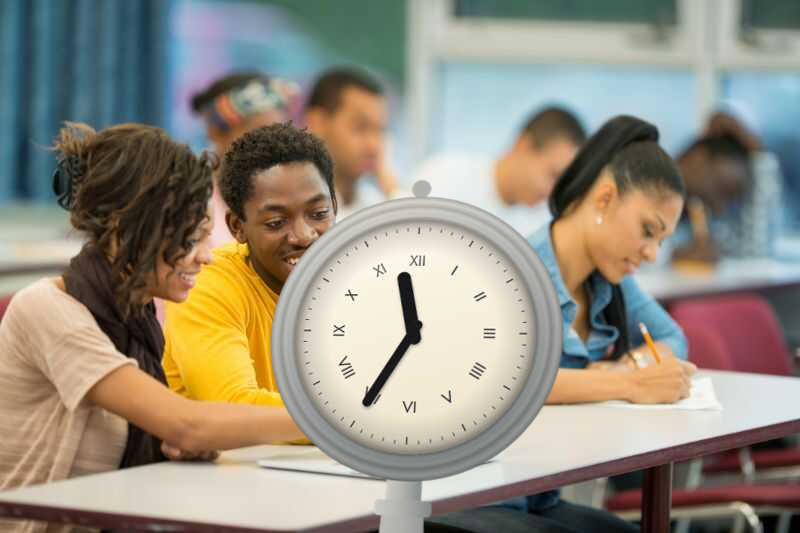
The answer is 11.35
